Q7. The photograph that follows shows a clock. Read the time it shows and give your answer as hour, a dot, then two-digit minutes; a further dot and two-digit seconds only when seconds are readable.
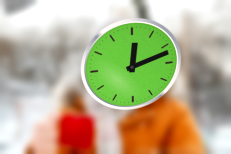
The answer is 12.12
